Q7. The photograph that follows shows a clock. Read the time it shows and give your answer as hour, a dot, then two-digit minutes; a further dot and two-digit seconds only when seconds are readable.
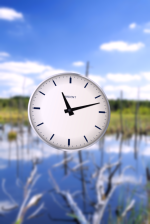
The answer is 11.12
